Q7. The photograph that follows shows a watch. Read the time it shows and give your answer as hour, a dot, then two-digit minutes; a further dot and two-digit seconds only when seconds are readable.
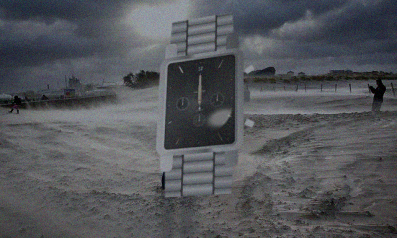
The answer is 12.00
